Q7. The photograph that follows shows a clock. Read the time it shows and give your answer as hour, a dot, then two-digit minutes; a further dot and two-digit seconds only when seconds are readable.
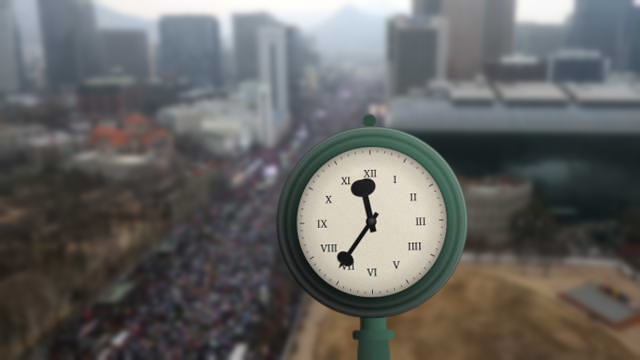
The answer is 11.36
